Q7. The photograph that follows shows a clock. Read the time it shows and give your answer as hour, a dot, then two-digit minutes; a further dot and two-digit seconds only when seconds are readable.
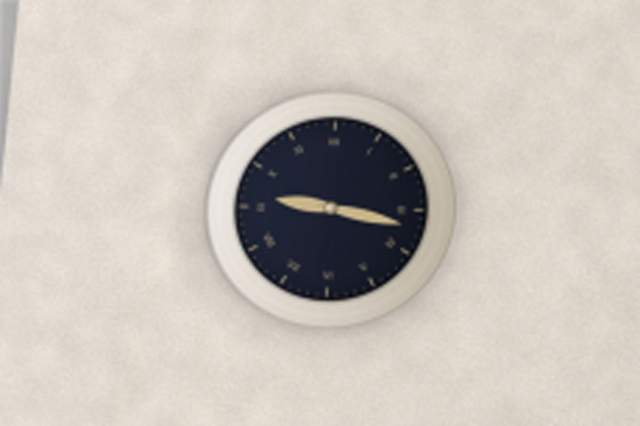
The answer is 9.17
